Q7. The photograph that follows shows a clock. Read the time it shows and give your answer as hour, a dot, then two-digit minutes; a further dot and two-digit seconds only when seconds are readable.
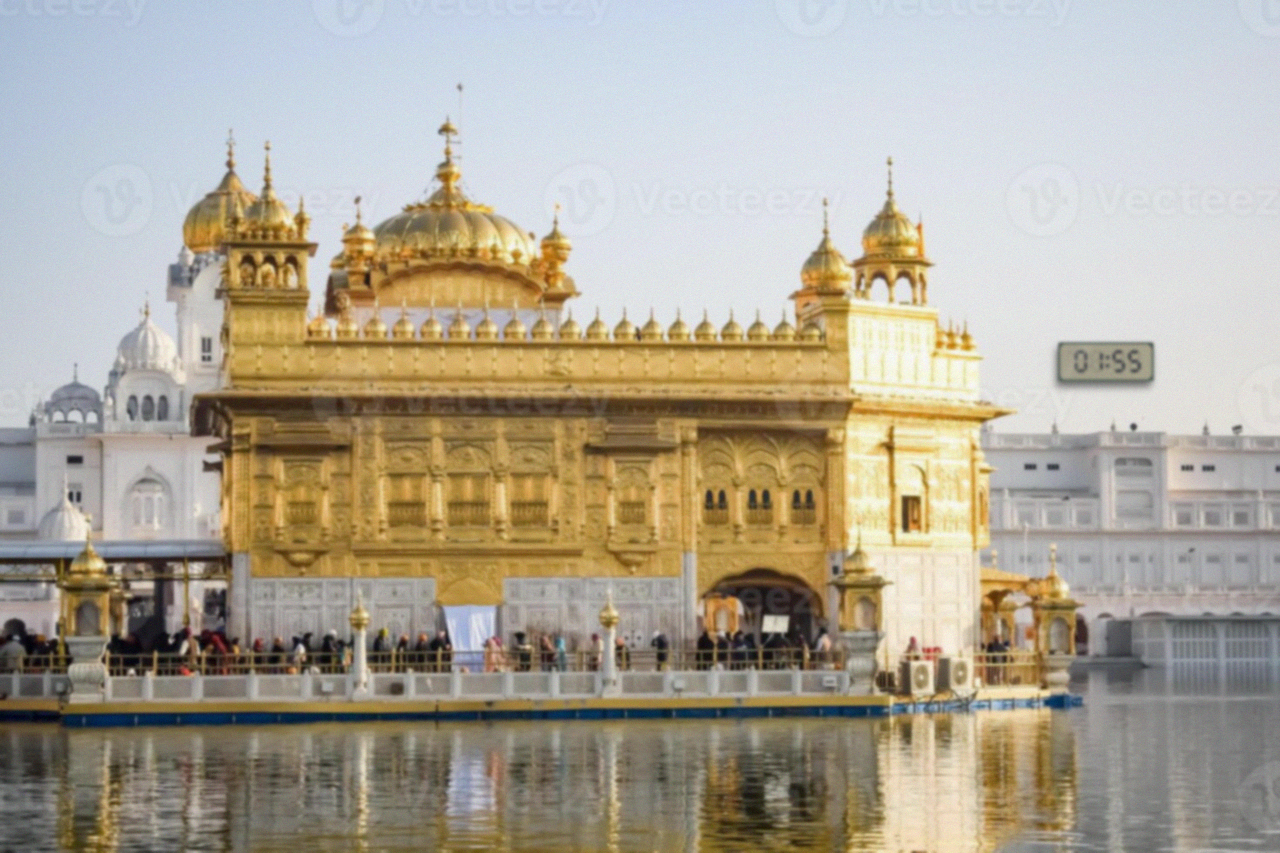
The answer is 1.55
